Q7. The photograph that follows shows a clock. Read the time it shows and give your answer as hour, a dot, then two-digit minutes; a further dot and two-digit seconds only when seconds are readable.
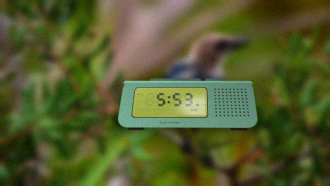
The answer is 5.53
